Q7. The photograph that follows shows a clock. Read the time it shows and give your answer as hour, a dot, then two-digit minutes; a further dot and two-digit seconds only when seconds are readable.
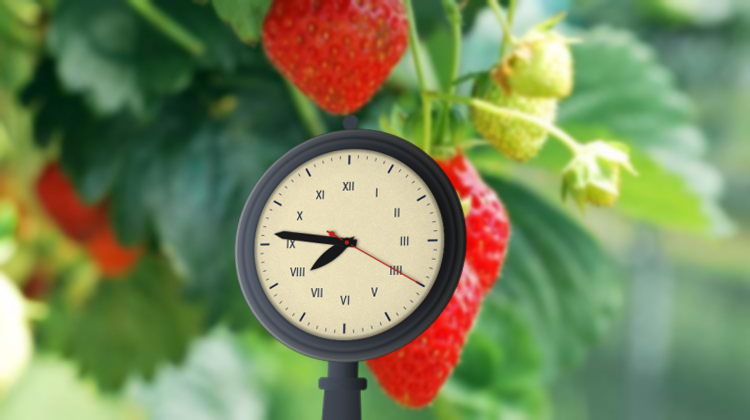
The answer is 7.46.20
